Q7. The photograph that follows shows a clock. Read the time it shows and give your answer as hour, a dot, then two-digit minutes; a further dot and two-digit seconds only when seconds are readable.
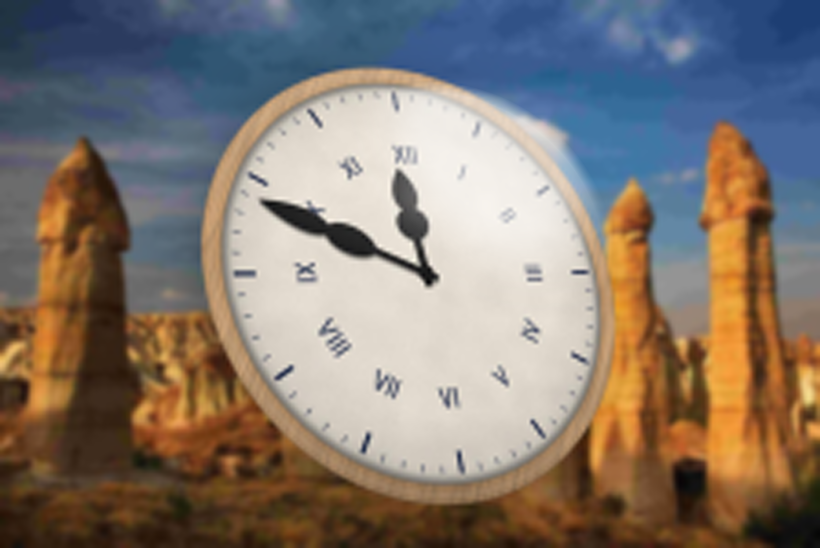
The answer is 11.49
